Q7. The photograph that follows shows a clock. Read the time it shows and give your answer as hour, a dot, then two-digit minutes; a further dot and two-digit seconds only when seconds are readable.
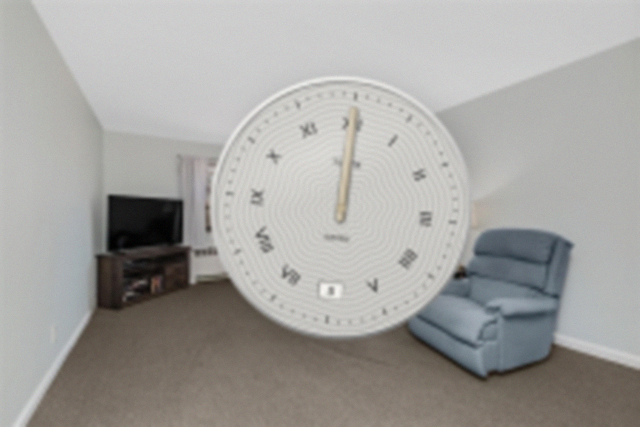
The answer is 12.00
